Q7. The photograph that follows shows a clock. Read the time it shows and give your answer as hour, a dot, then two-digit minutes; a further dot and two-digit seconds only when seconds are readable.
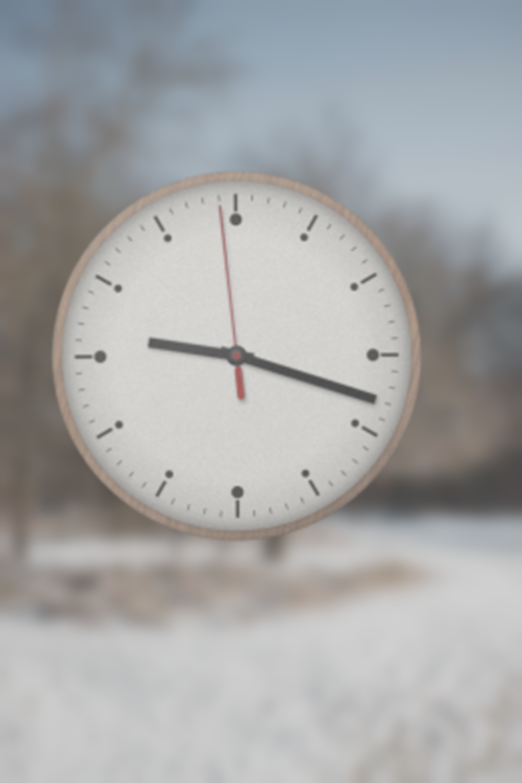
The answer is 9.17.59
